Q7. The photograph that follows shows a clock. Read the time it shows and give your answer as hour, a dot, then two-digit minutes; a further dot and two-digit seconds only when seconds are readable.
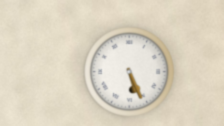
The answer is 5.26
